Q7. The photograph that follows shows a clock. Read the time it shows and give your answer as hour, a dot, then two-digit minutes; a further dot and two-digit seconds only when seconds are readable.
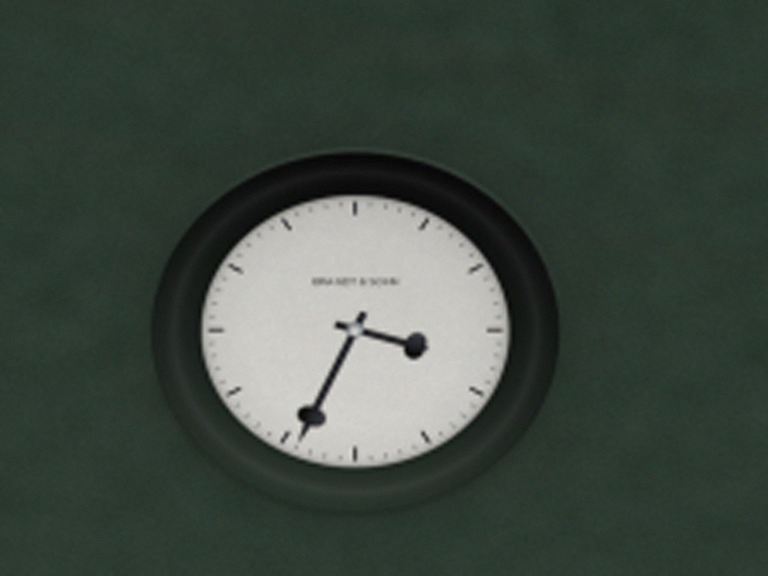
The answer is 3.34
